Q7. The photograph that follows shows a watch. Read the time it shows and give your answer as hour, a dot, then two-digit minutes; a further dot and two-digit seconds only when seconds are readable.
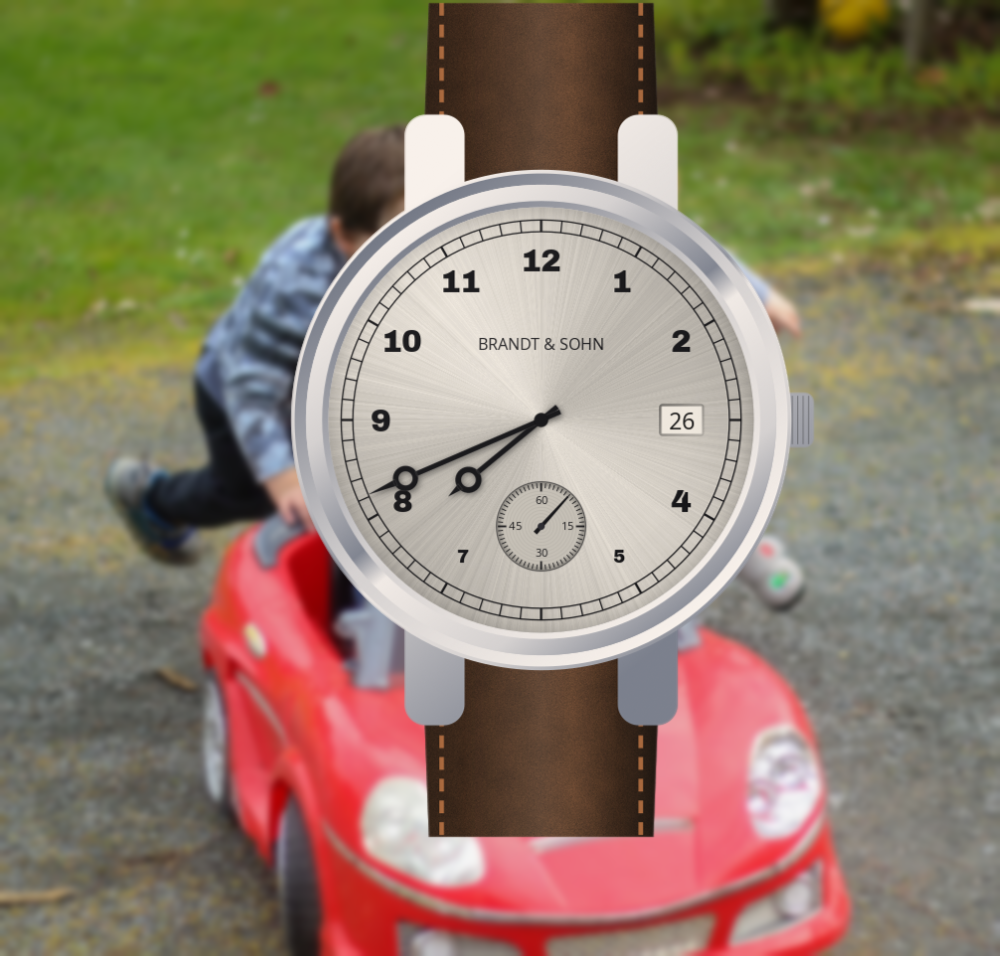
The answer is 7.41.07
